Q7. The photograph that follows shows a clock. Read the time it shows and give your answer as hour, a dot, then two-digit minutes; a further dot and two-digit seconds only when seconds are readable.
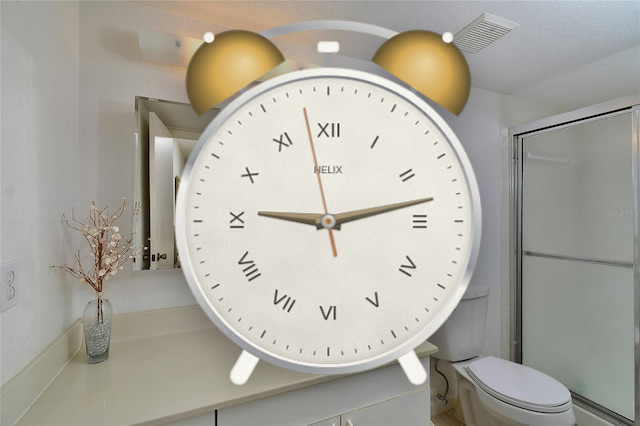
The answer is 9.12.58
